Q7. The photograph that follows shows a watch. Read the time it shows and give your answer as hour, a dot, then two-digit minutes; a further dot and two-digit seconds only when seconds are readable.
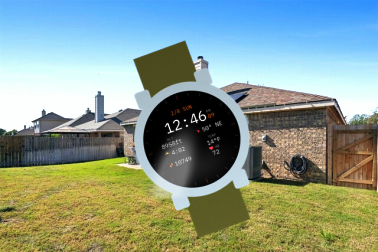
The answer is 12.46
